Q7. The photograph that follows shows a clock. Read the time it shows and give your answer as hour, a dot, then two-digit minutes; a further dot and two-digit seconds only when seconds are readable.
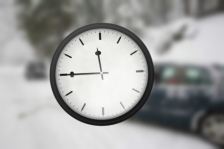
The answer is 11.45
